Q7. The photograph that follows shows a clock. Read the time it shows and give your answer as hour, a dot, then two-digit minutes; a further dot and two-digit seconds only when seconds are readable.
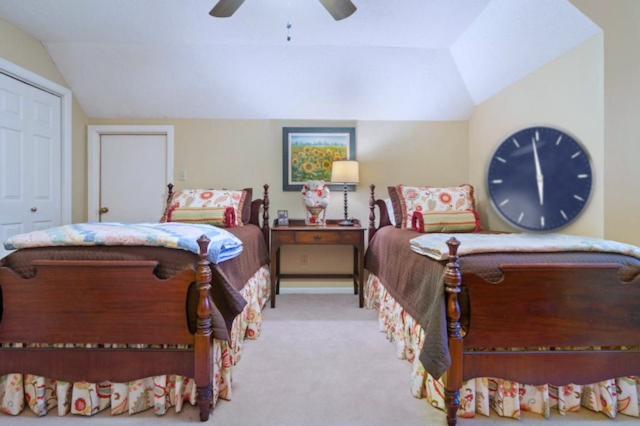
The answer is 5.59
